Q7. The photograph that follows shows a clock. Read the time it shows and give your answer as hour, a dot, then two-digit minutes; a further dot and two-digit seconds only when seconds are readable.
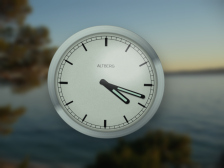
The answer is 4.18
